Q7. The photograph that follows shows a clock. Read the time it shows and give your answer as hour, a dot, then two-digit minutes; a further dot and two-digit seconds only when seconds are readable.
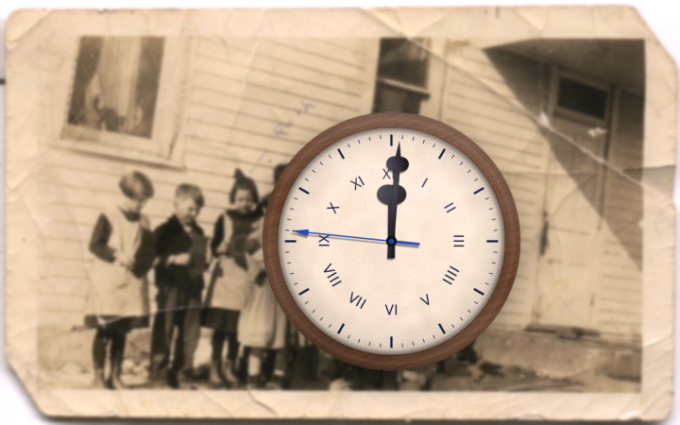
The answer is 12.00.46
